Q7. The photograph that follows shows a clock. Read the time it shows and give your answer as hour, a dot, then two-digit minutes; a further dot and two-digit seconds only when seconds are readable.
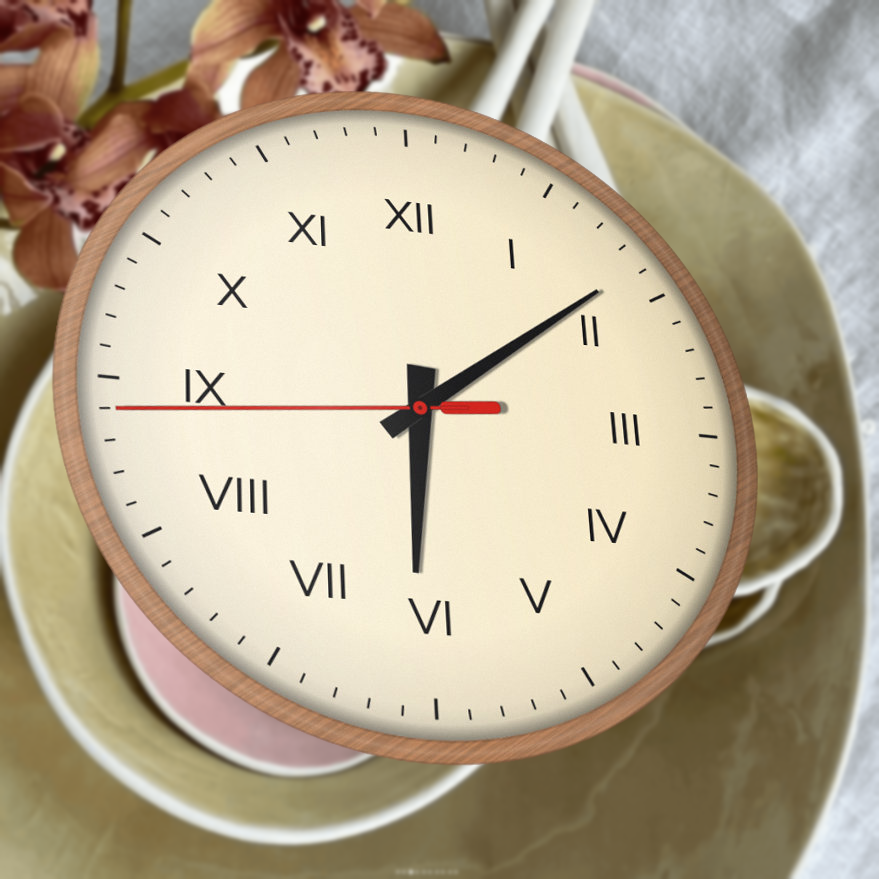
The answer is 6.08.44
